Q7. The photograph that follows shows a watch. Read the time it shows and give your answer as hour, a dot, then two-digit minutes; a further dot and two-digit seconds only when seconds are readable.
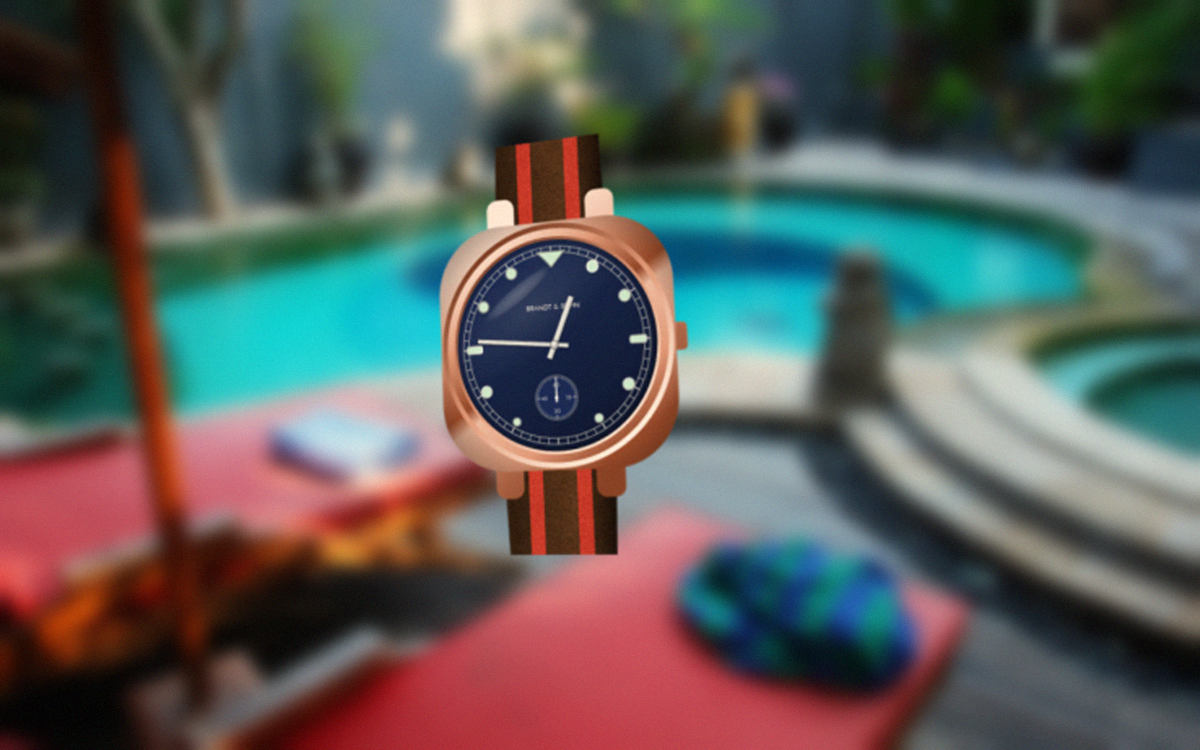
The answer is 12.46
